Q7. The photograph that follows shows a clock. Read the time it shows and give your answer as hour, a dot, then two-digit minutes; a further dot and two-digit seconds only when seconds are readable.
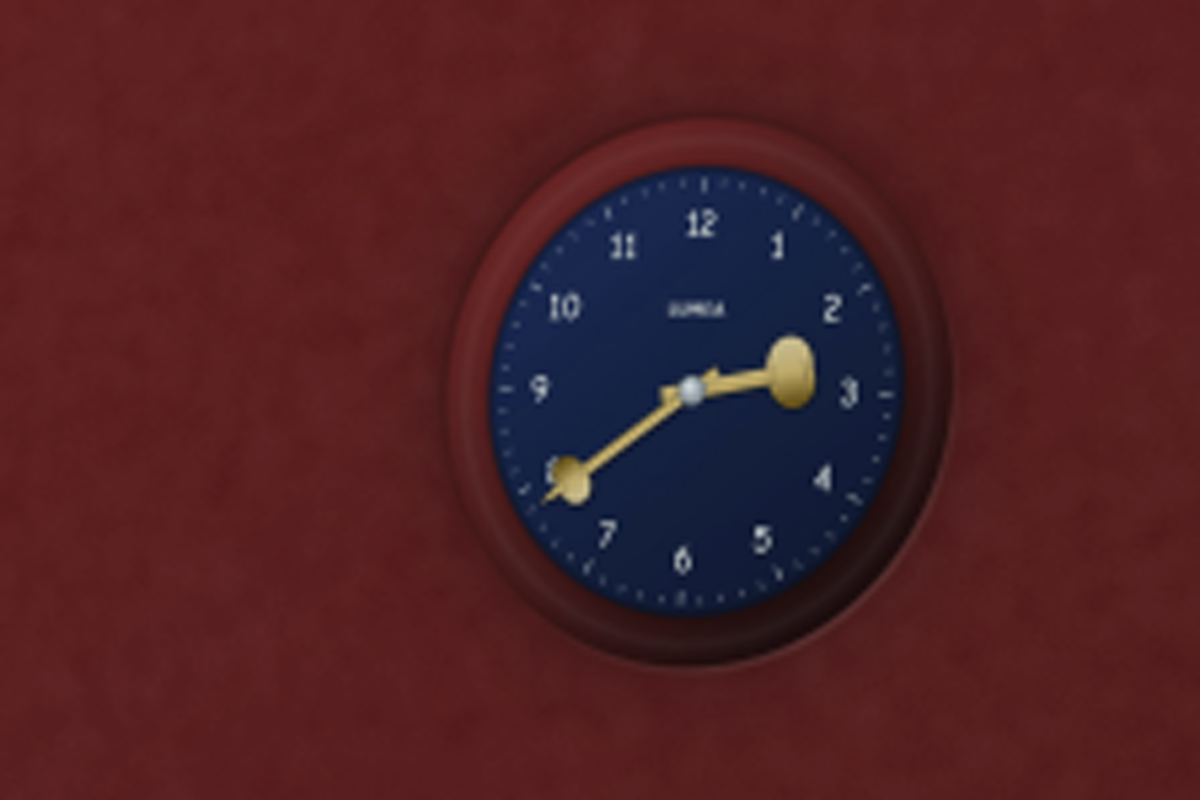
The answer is 2.39
